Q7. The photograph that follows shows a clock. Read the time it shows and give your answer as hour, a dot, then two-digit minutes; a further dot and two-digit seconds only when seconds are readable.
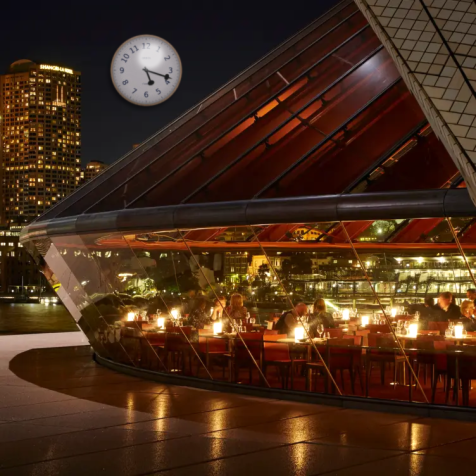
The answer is 5.18
